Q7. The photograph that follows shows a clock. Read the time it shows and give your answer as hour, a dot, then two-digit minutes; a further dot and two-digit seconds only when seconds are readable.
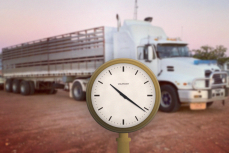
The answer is 10.21
